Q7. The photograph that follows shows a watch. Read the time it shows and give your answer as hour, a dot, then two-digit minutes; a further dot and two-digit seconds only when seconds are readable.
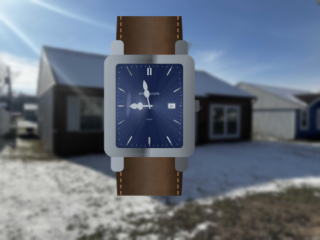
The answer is 8.58
